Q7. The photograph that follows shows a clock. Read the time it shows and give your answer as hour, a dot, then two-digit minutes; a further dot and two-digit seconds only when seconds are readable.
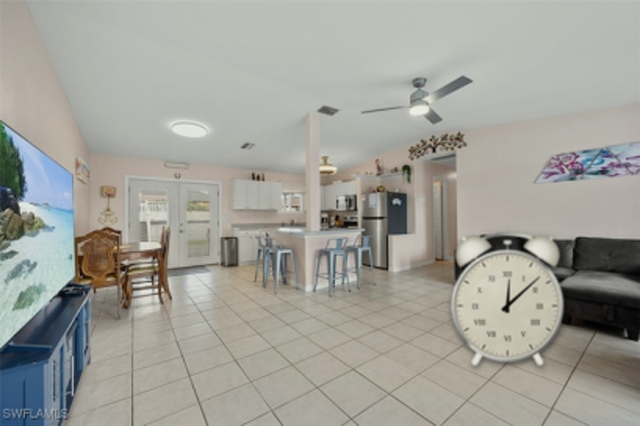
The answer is 12.08
